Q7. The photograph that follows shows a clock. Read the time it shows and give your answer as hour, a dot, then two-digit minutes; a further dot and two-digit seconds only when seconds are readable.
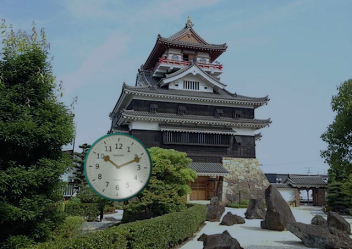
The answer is 10.11
